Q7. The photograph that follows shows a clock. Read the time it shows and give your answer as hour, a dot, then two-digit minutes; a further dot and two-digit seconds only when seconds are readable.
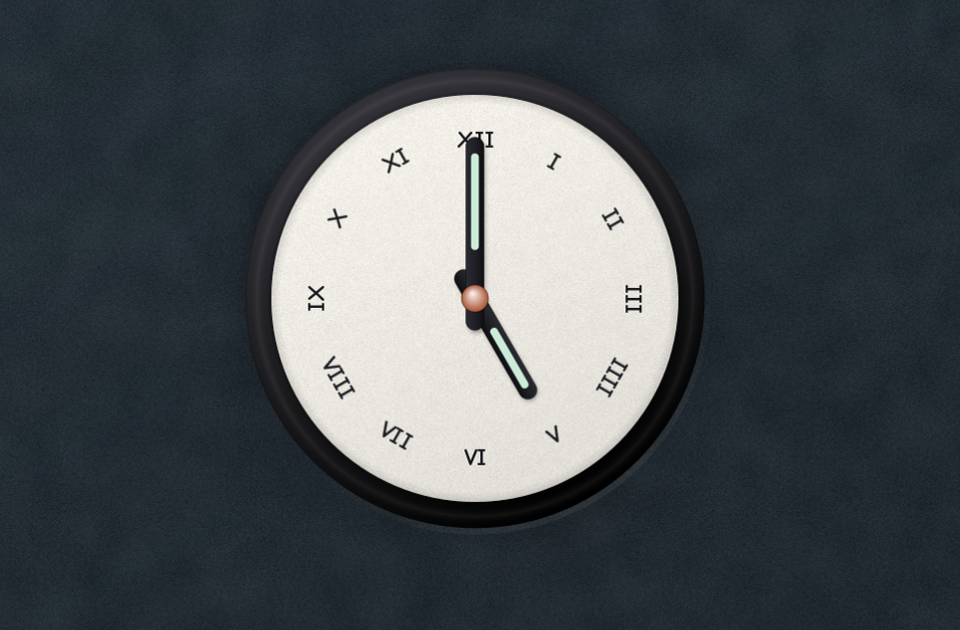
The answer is 5.00
